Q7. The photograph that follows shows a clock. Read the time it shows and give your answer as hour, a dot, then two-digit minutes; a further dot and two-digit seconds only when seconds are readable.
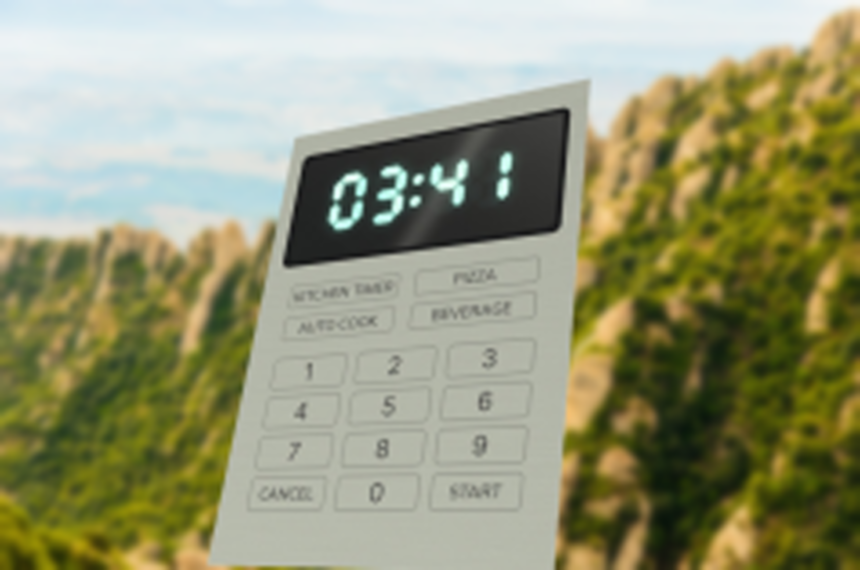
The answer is 3.41
